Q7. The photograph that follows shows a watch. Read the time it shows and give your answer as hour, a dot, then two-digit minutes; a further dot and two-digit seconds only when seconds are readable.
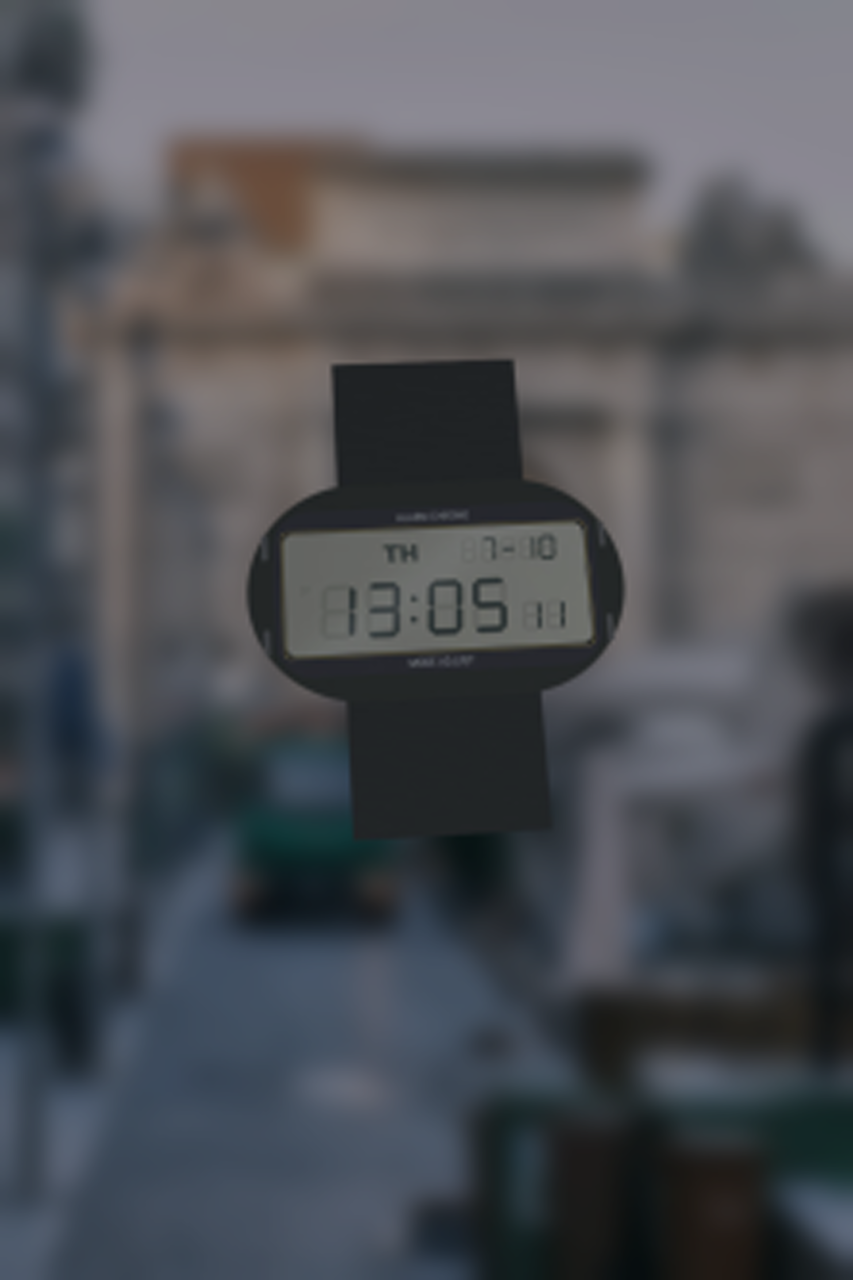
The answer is 13.05.11
